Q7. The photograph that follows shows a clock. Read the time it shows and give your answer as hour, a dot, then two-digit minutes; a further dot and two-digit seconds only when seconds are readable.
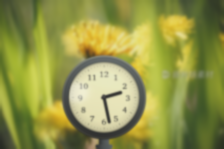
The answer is 2.28
